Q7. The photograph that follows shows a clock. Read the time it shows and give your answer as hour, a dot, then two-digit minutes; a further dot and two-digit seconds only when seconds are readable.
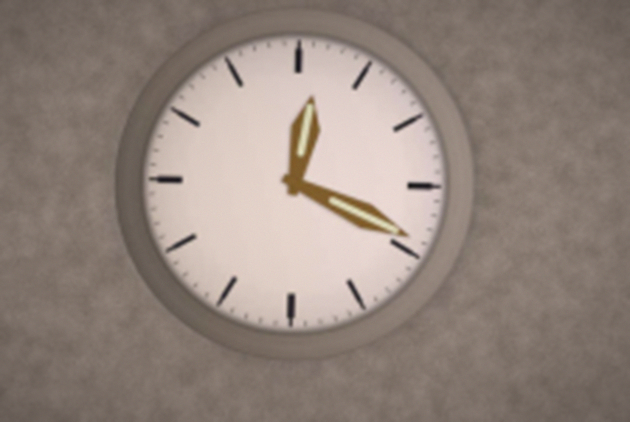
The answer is 12.19
